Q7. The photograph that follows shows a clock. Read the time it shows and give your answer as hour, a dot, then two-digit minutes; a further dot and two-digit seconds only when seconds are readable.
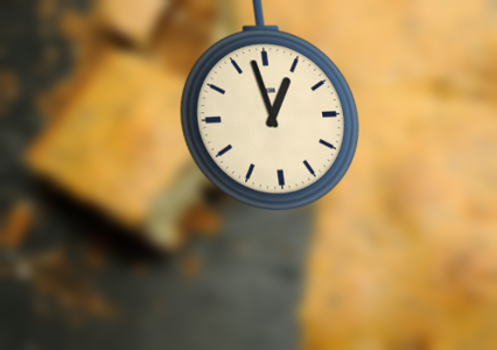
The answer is 12.58
